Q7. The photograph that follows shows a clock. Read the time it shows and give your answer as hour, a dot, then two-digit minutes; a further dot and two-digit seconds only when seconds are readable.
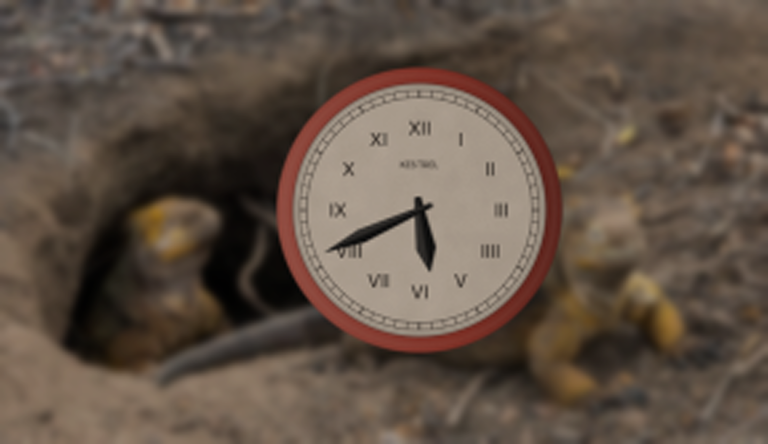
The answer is 5.41
